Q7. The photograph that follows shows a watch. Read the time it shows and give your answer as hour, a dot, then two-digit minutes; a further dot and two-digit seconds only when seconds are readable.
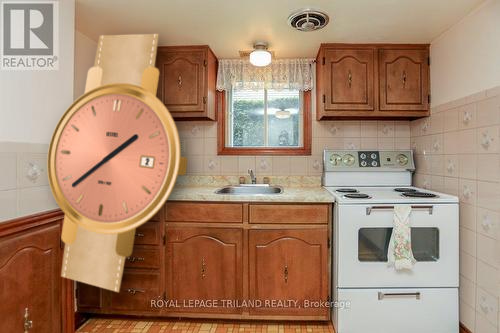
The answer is 1.38
